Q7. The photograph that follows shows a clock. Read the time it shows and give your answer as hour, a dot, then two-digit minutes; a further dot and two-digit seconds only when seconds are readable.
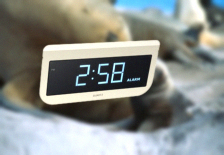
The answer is 2.58
